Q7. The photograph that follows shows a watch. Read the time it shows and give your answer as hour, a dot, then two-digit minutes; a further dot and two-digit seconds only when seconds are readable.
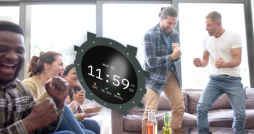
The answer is 11.59
